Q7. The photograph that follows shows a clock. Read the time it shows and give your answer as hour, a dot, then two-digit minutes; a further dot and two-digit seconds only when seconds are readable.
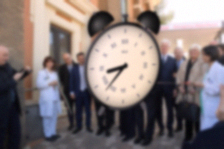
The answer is 8.37
